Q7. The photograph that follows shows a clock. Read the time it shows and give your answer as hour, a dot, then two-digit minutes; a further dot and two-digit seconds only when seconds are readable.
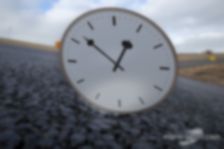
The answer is 12.52
